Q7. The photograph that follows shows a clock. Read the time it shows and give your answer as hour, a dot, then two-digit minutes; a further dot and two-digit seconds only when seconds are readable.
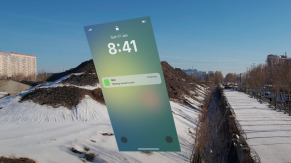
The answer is 8.41
